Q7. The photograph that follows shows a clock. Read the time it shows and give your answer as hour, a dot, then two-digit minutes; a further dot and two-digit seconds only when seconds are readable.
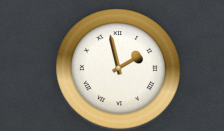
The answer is 1.58
